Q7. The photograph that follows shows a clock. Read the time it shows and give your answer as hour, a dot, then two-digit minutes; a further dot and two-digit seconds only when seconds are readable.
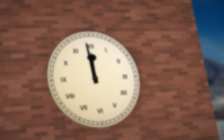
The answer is 11.59
